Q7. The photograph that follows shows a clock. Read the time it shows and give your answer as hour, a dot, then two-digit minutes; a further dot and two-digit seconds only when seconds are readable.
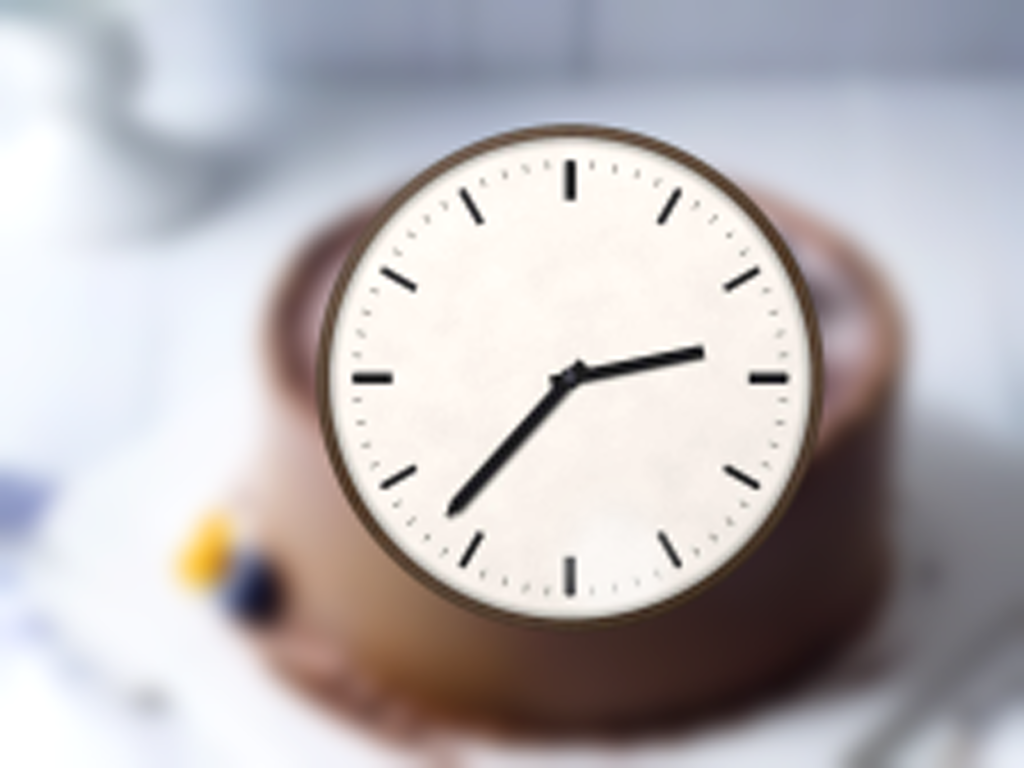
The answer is 2.37
